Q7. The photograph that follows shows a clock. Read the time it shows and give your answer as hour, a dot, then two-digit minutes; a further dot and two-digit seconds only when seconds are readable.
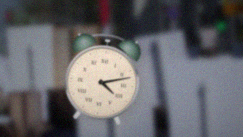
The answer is 4.12
